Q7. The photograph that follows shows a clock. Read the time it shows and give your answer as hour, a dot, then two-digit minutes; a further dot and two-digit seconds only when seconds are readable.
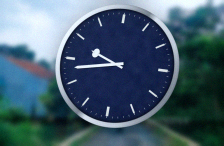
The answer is 9.43
